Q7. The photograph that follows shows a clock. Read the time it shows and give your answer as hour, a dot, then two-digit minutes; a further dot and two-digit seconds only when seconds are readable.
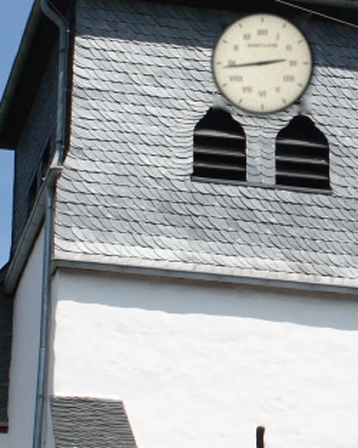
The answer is 2.44
